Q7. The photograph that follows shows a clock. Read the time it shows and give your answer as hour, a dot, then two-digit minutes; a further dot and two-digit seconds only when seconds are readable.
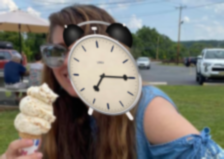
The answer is 7.15
